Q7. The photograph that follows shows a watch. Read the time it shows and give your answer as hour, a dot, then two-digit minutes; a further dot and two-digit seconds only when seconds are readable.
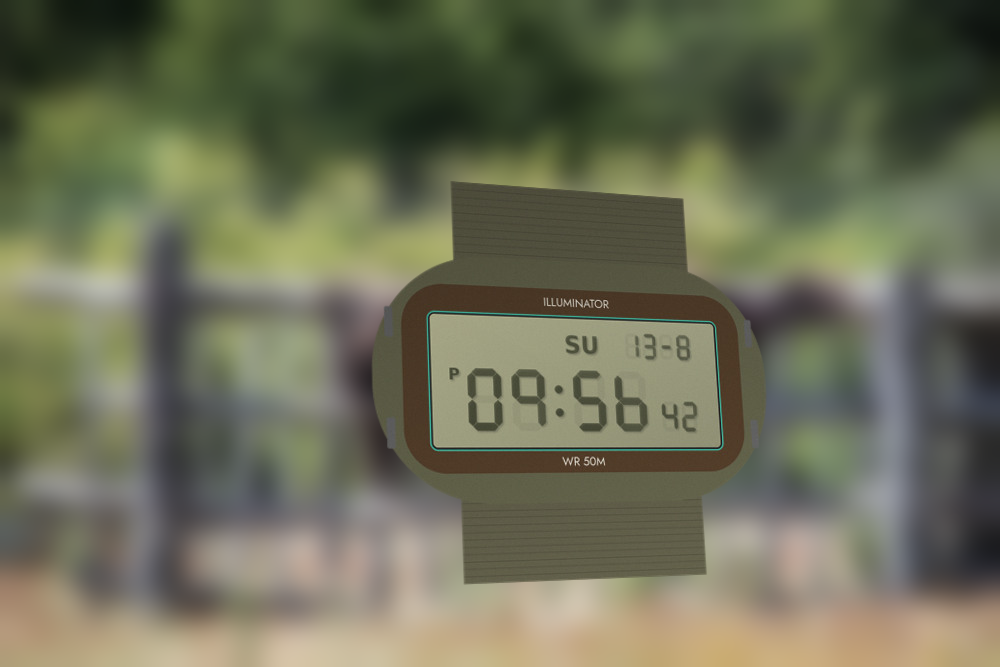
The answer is 9.56.42
